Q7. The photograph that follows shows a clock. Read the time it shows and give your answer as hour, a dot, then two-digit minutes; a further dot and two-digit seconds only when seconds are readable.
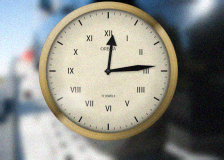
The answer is 12.14
